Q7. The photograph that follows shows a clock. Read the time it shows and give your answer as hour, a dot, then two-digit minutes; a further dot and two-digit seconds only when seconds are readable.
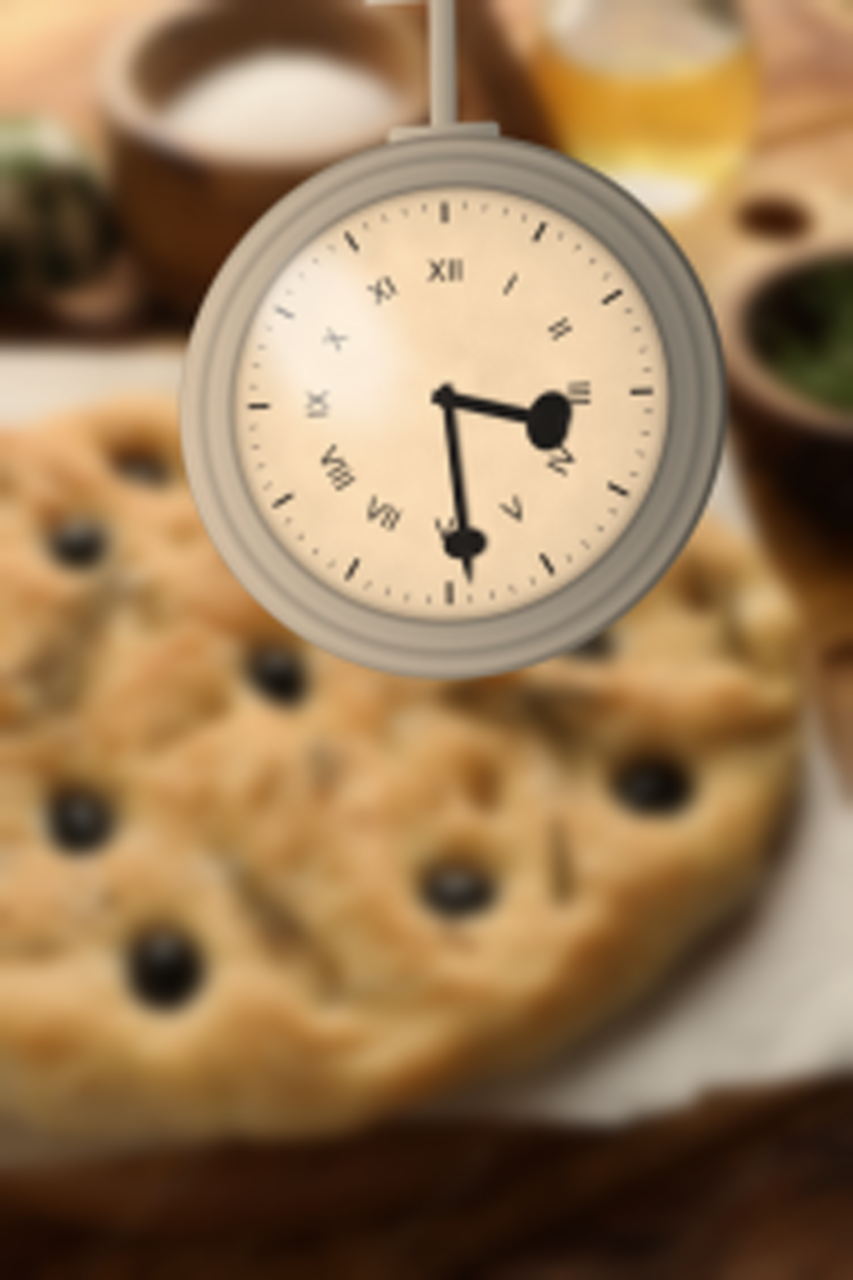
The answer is 3.29
